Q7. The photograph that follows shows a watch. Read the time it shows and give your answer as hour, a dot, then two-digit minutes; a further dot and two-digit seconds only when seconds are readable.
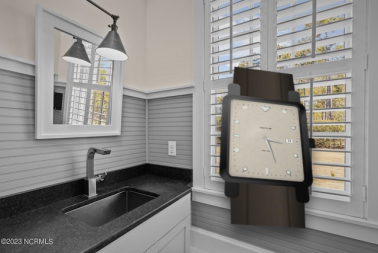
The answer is 3.27
